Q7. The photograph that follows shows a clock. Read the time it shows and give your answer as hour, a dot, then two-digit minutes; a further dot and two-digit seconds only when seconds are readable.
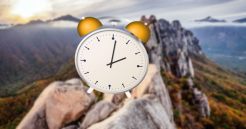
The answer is 2.01
